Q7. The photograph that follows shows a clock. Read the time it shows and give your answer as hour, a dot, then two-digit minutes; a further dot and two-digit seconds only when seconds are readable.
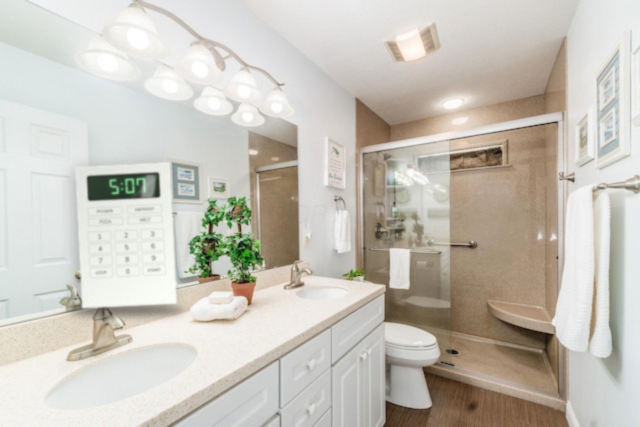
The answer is 5.07
